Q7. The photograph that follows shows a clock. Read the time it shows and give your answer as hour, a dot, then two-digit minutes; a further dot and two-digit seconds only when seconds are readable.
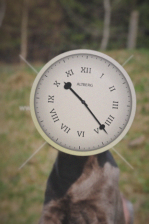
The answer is 10.23
